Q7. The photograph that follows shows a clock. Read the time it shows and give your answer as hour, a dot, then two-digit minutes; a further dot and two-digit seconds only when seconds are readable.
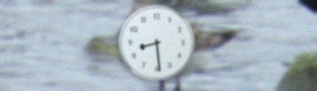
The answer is 8.29
